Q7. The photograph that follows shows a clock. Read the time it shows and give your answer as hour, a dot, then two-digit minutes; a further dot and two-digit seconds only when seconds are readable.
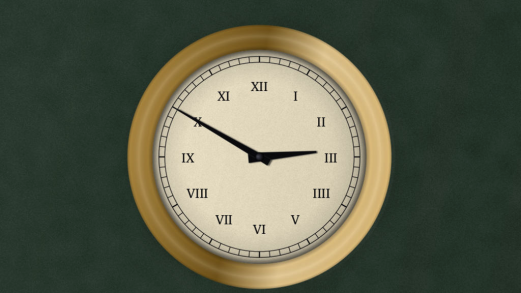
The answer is 2.50
